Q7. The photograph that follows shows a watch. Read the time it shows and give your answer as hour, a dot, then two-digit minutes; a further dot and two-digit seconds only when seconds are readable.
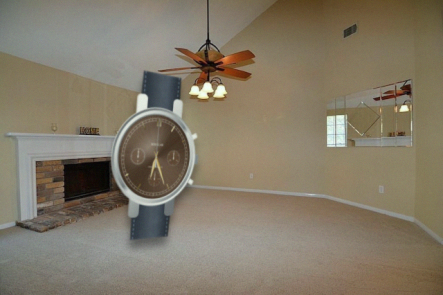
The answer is 6.26
